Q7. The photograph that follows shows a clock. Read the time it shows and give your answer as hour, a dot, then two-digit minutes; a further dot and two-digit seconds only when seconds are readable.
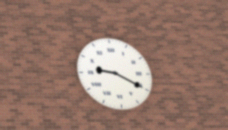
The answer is 9.20
